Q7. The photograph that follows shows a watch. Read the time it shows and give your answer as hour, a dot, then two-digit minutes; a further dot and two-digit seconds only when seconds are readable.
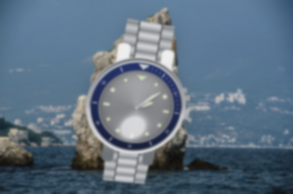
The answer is 2.08
